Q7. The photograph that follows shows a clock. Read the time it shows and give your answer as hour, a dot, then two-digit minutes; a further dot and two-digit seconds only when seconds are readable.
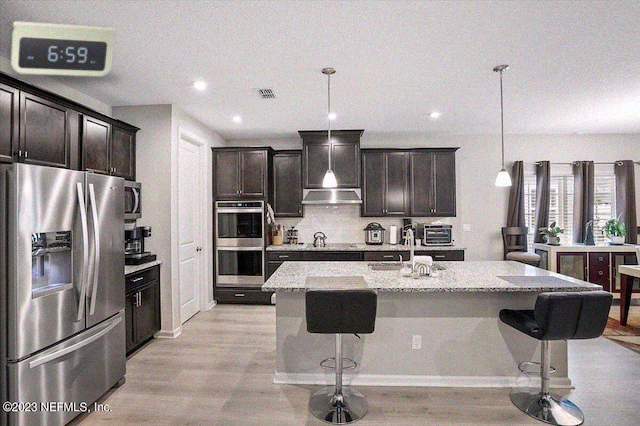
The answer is 6.59
